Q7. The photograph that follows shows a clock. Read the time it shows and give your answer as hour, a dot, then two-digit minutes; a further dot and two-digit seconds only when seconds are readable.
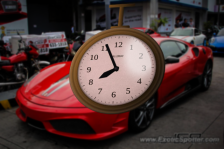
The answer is 7.56
